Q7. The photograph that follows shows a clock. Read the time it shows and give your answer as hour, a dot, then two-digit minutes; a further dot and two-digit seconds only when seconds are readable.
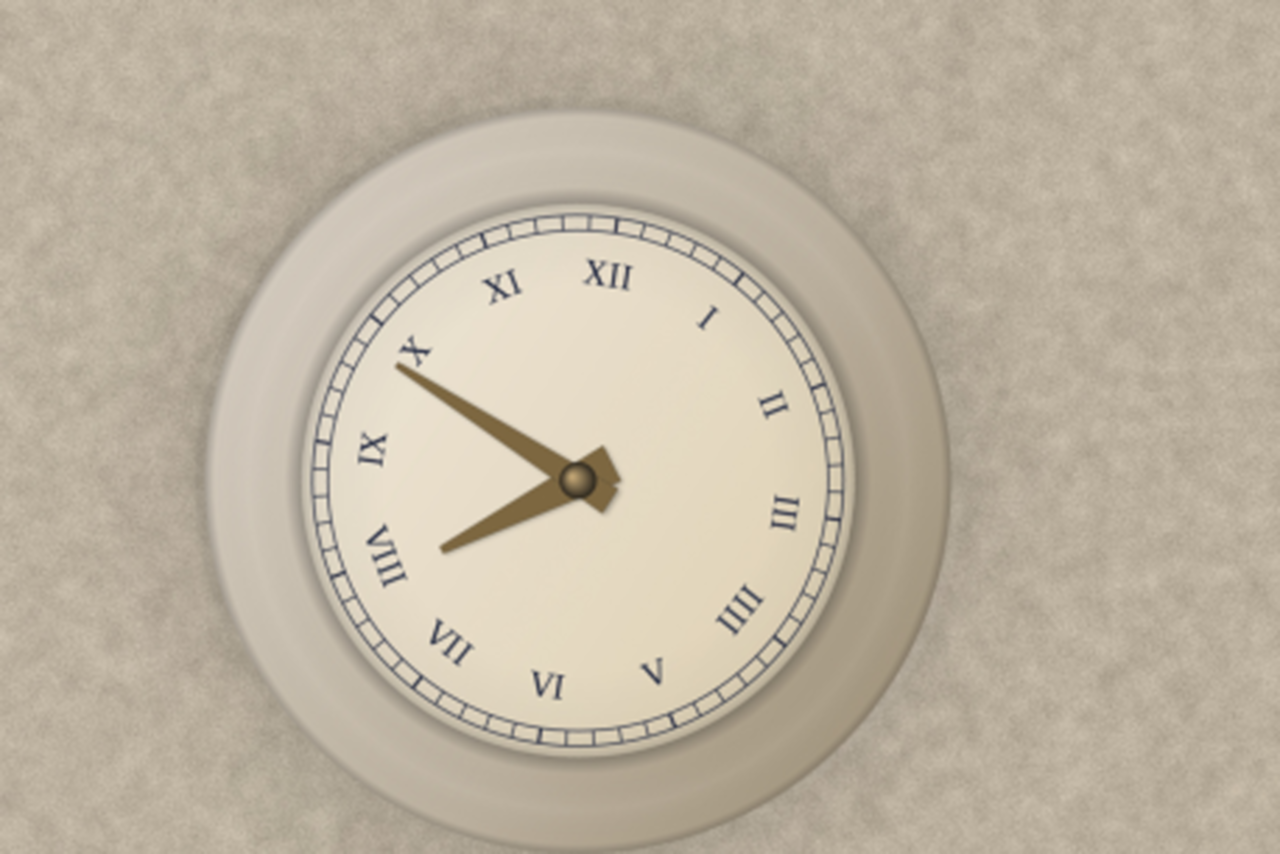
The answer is 7.49
